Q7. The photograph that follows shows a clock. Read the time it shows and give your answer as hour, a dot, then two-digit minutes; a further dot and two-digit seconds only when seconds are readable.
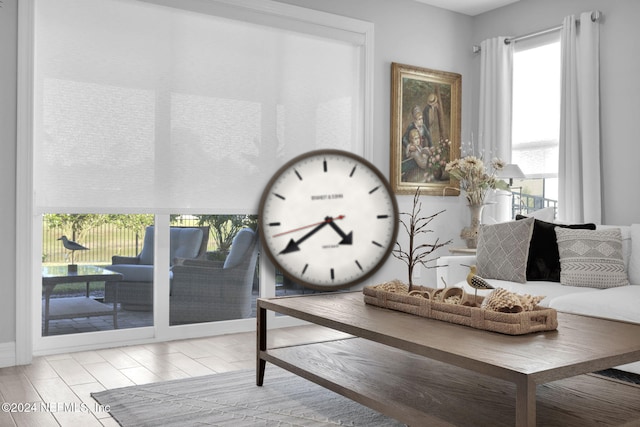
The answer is 4.39.43
